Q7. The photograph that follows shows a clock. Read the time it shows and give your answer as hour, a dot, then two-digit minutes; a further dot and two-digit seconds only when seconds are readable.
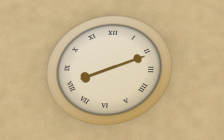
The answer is 8.11
